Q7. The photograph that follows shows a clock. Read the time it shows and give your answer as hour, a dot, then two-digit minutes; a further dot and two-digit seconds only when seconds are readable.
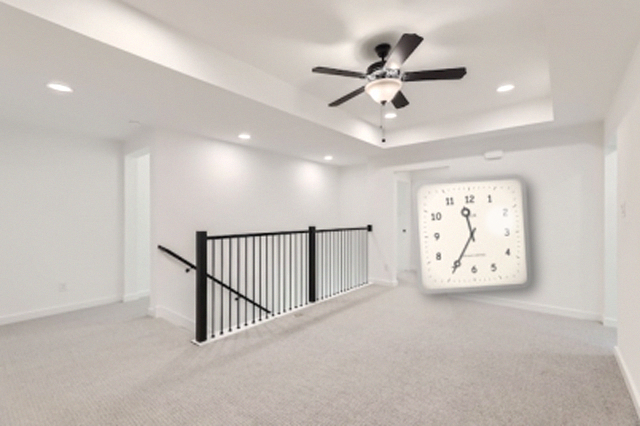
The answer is 11.35
